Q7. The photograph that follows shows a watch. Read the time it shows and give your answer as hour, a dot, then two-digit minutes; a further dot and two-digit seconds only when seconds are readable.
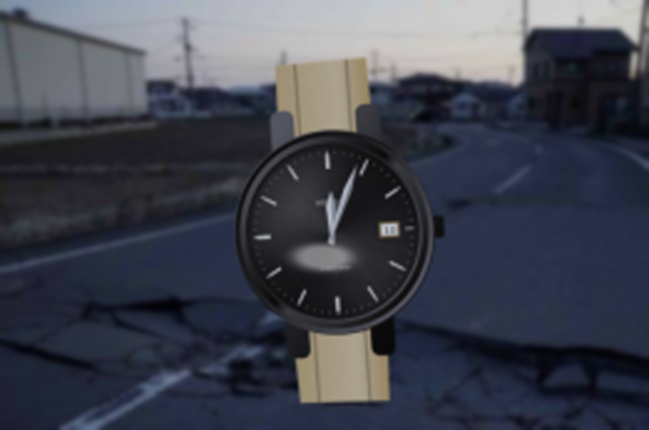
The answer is 12.04
